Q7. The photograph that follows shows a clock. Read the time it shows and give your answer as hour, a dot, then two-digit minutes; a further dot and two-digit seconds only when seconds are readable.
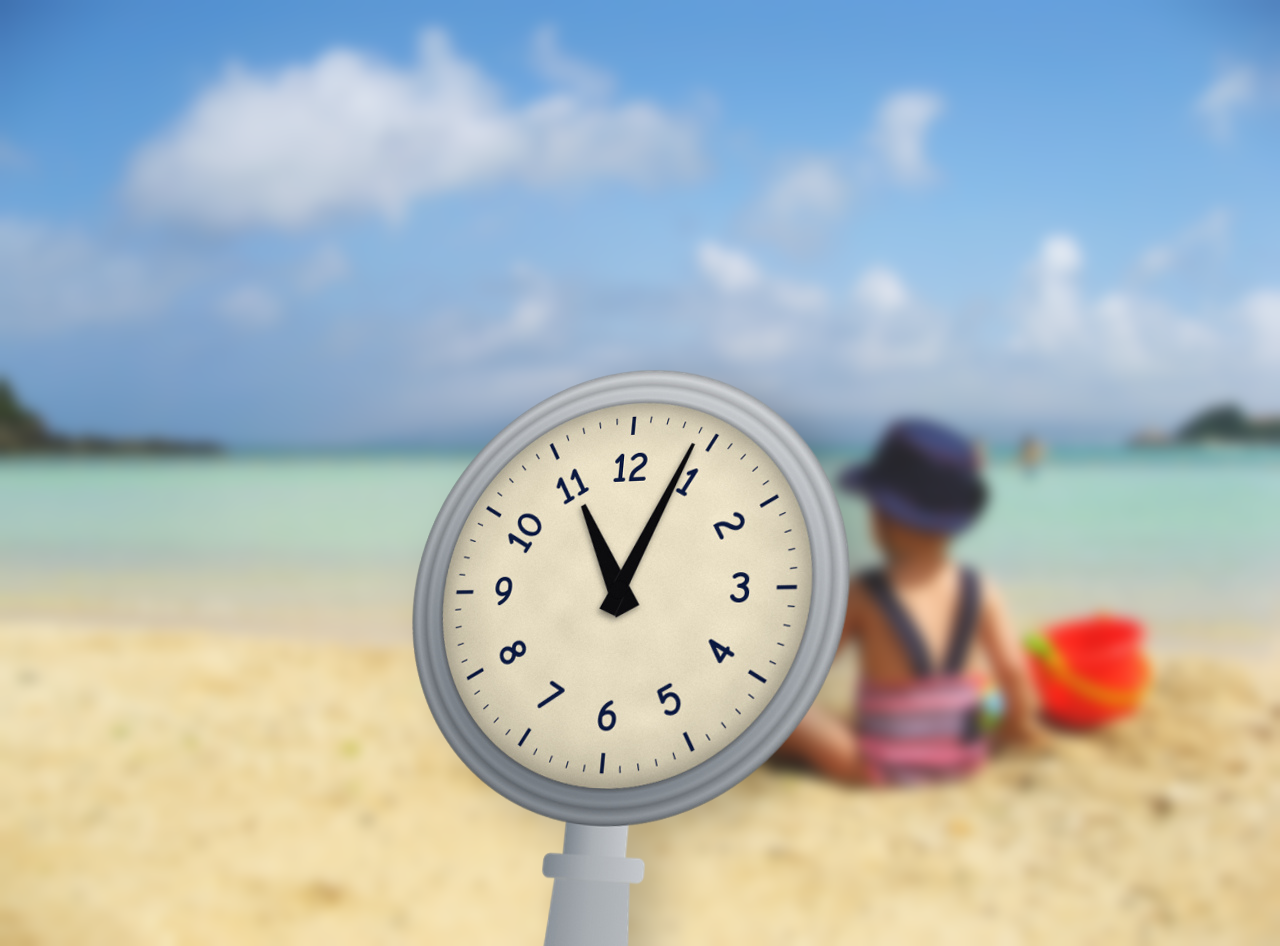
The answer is 11.04
